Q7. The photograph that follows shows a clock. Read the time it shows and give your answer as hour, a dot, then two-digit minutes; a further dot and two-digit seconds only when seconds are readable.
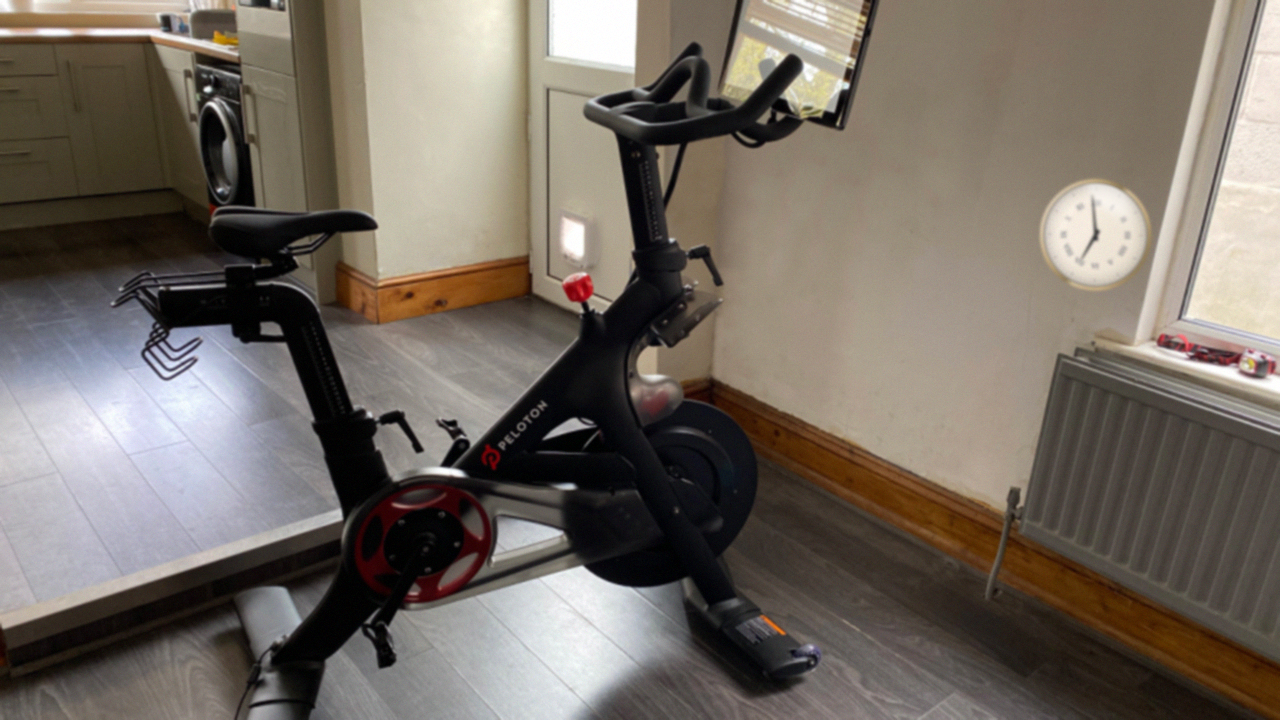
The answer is 6.59
